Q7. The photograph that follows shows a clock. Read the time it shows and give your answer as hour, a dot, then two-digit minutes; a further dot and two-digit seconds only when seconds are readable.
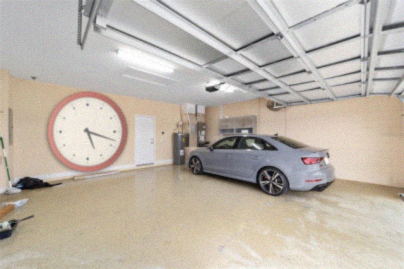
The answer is 5.18
